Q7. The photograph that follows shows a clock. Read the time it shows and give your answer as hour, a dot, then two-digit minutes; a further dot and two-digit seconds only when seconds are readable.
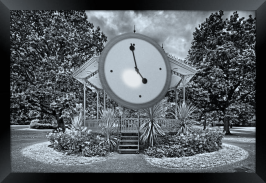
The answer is 4.59
